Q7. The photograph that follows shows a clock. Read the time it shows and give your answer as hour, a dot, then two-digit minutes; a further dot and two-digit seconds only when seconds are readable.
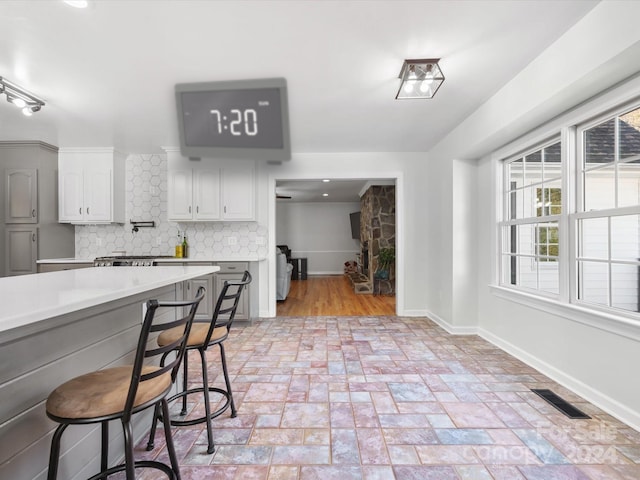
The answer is 7.20
